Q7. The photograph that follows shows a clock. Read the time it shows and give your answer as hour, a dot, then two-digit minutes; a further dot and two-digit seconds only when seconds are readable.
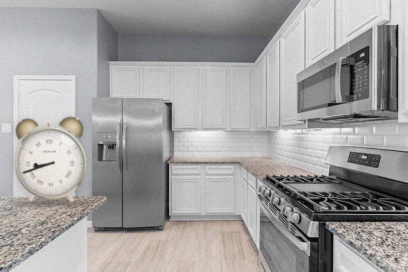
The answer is 8.42
